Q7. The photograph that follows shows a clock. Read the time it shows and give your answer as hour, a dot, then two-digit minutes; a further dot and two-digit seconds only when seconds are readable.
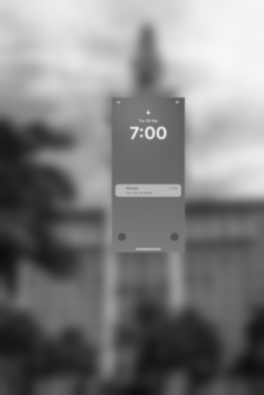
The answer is 7.00
